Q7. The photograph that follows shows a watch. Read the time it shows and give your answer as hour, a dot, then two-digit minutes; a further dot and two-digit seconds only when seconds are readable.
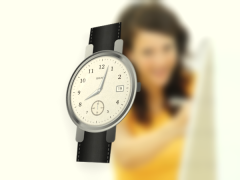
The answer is 8.03
